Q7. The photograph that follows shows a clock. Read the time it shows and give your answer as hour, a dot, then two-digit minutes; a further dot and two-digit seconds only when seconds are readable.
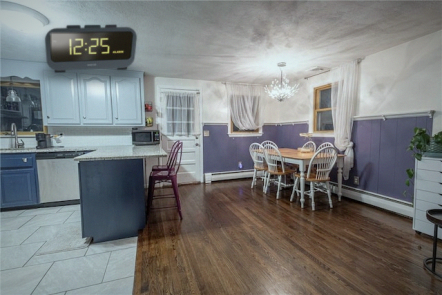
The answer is 12.25
